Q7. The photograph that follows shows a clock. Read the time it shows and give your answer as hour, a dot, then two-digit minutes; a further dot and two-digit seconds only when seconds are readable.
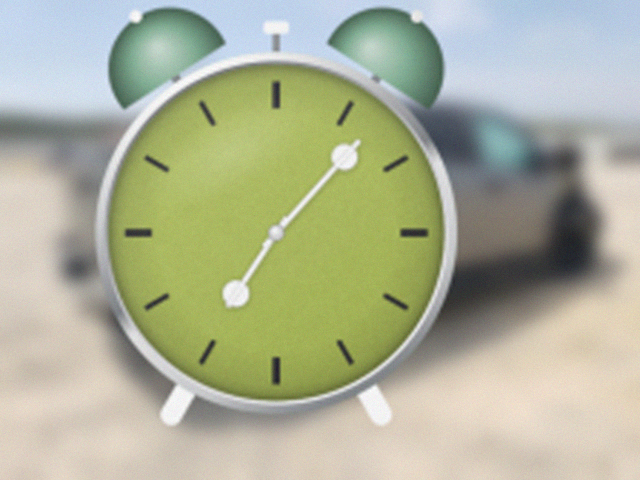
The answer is 7.07
